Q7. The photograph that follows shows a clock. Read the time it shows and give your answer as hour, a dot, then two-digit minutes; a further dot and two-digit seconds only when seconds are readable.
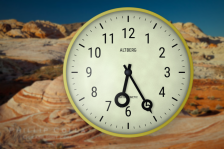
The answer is 6.25
